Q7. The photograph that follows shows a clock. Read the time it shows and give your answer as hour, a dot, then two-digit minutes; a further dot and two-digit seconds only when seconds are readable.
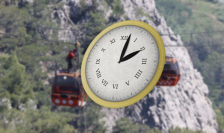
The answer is 2.02
